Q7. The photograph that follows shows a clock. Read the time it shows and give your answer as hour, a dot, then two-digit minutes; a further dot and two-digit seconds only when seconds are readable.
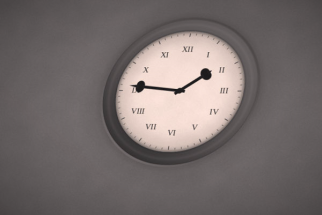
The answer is 1.46
